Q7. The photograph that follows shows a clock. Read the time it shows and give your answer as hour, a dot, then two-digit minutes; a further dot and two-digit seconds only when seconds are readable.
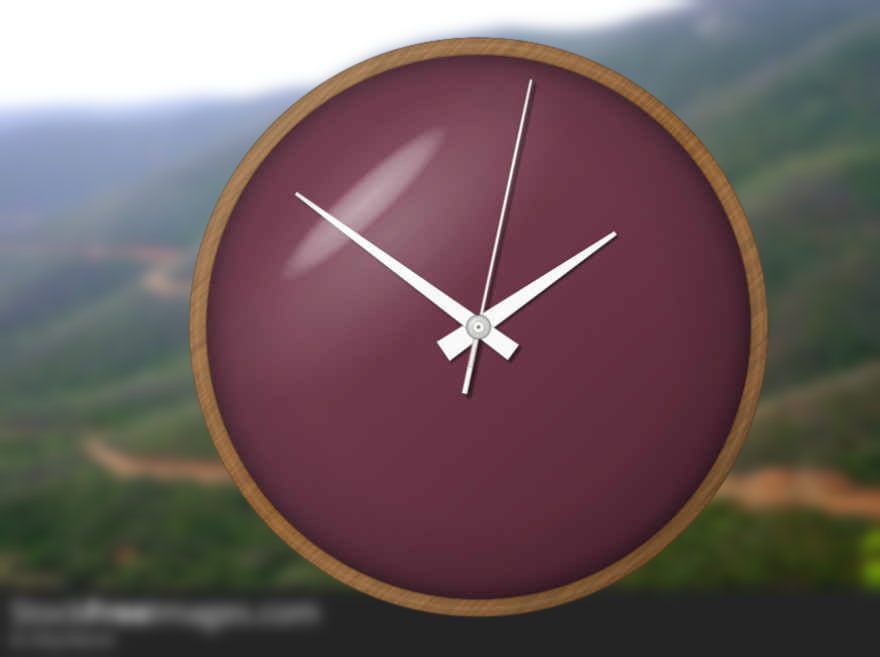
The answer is 1.51.02
